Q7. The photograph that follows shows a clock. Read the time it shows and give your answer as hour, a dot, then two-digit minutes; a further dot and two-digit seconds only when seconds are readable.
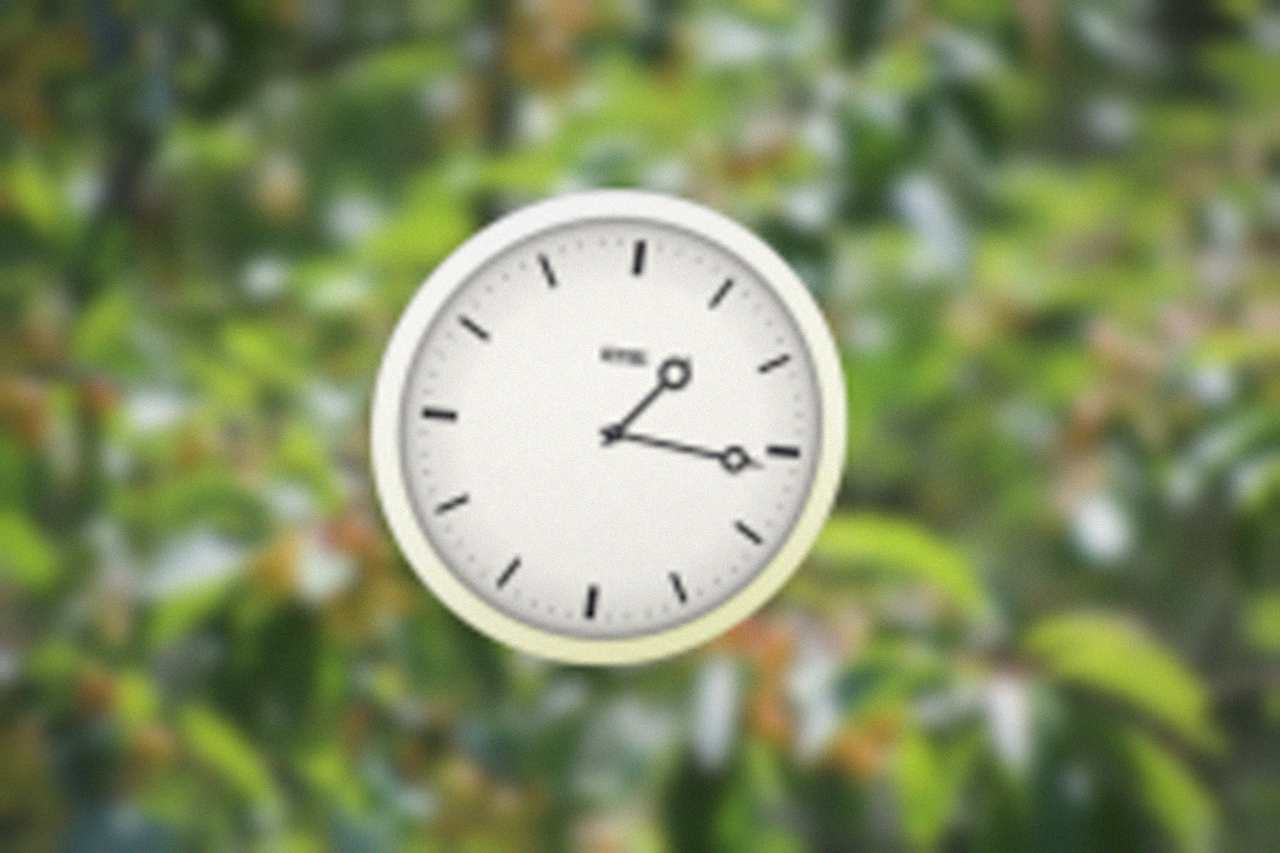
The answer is 1.16
